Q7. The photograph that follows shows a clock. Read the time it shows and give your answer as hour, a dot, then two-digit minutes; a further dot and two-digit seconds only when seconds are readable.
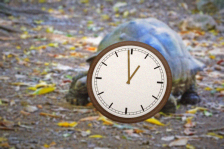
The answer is 12.59
